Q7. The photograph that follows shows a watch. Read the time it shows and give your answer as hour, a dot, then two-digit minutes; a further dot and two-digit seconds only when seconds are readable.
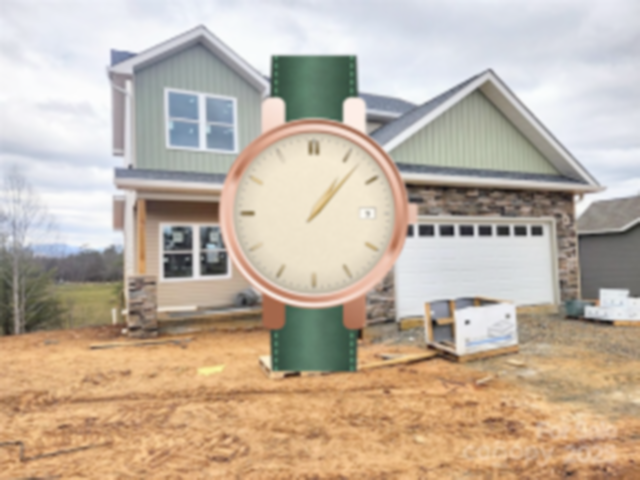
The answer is 1.07
